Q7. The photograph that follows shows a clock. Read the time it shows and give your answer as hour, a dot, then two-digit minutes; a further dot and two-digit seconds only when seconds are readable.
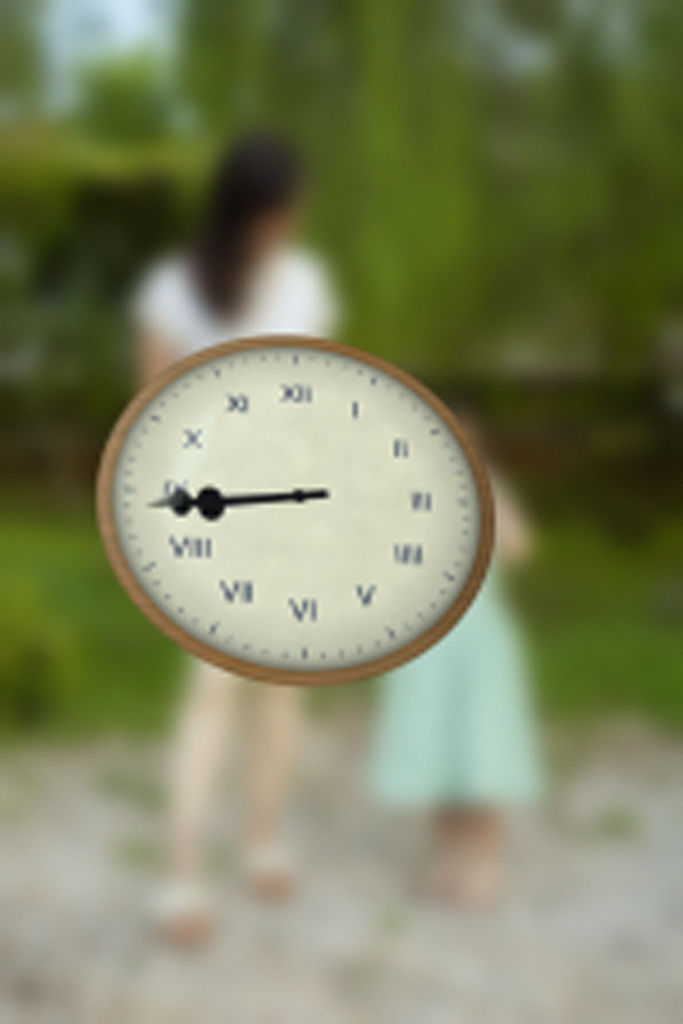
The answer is 8.44
